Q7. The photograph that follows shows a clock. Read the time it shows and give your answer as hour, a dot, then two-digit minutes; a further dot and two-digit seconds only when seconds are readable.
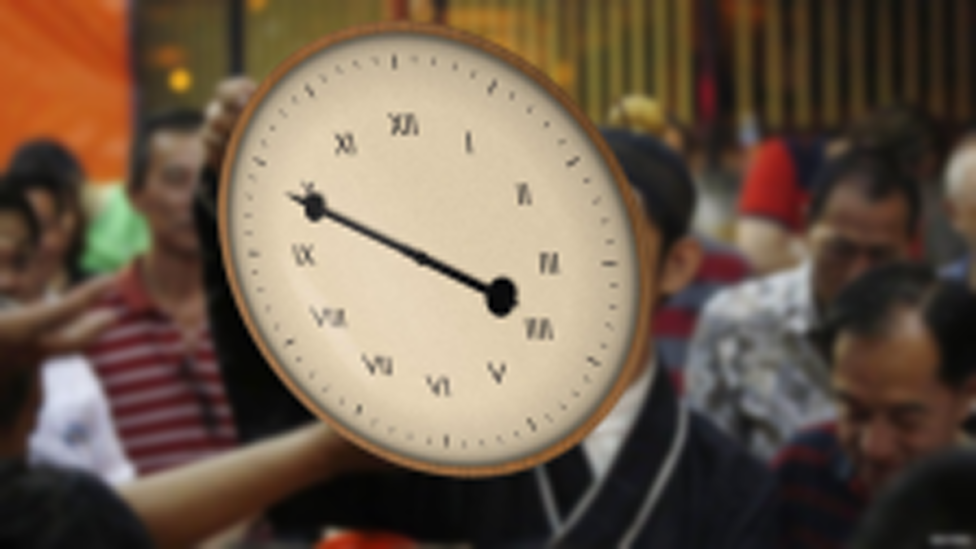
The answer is 3.49
